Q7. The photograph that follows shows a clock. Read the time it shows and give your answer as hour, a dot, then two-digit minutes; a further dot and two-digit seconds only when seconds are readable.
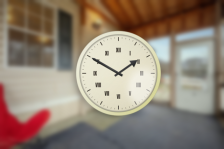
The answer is 1.50
